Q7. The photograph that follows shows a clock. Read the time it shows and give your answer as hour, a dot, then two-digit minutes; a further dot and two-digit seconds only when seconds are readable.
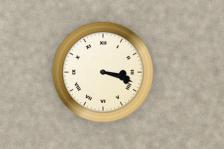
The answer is 3.18
